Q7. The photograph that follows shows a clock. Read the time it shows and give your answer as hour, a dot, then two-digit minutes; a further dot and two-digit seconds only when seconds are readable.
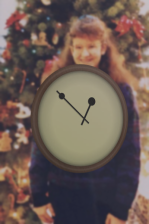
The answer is 12.52
